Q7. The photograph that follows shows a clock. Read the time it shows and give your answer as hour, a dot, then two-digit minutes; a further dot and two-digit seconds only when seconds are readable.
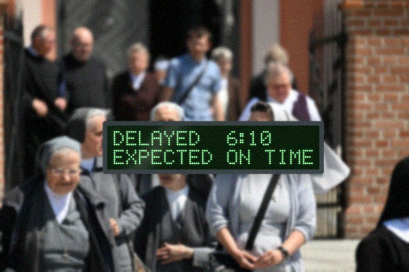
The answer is 6.10
